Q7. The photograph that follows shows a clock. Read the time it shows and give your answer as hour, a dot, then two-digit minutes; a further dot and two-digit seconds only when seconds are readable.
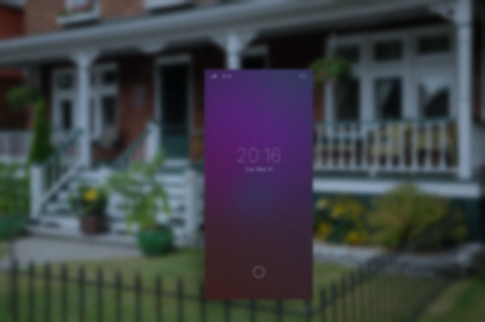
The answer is 20.16
